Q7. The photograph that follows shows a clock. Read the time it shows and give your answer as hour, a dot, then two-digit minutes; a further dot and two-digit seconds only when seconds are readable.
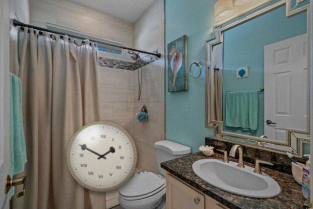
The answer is 1.49
